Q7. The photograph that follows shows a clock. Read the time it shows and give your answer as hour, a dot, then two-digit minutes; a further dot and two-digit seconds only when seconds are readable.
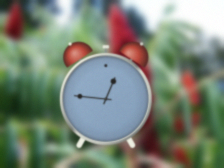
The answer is 12.46
